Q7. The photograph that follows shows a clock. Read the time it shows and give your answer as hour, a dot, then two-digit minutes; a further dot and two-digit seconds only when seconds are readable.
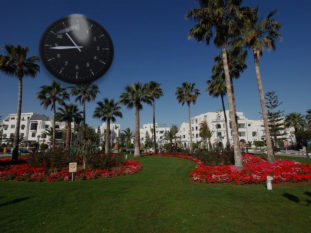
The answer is 10.44
